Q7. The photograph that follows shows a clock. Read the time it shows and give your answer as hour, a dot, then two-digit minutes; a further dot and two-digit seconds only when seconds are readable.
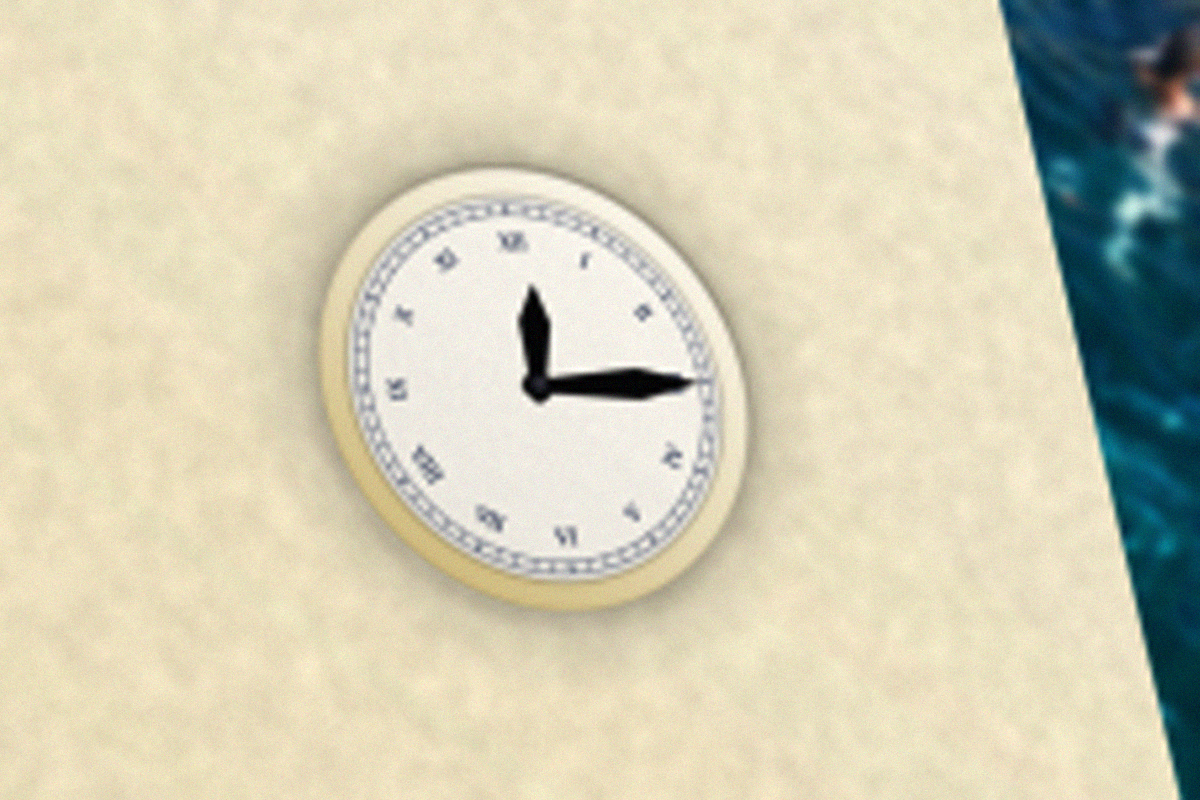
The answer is 12.15
